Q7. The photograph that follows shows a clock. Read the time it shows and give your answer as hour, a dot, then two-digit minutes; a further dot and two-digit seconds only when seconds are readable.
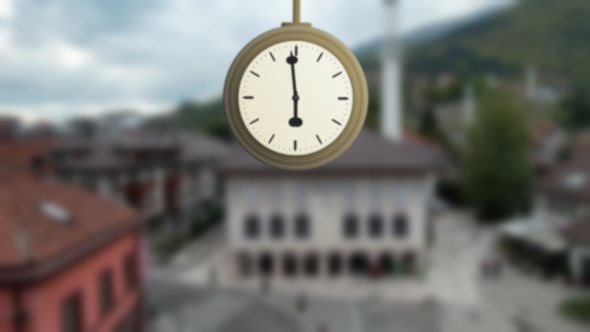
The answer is 5.59
